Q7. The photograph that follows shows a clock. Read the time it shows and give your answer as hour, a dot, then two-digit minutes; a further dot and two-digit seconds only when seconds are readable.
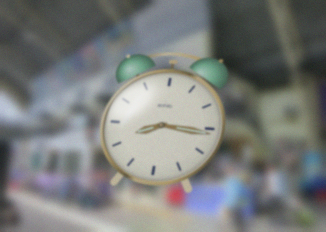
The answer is 8.16
